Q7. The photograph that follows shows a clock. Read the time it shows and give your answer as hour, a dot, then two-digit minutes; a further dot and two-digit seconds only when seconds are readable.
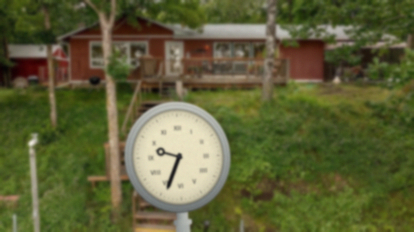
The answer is 9.34
